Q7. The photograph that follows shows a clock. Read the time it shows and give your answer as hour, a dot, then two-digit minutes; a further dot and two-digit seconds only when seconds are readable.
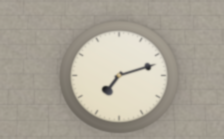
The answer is 7.12
